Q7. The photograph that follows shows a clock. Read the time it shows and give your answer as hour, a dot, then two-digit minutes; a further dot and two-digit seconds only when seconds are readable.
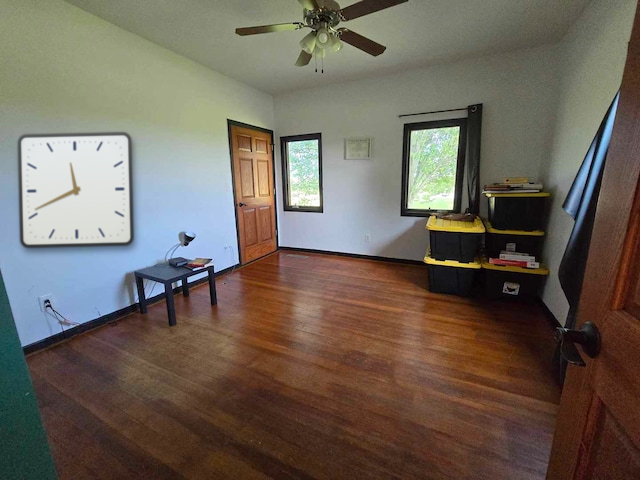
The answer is 11.41
